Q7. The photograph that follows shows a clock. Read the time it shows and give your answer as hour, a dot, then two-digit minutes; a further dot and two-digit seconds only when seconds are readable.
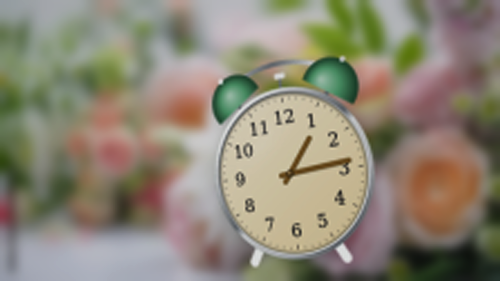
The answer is 1.14
